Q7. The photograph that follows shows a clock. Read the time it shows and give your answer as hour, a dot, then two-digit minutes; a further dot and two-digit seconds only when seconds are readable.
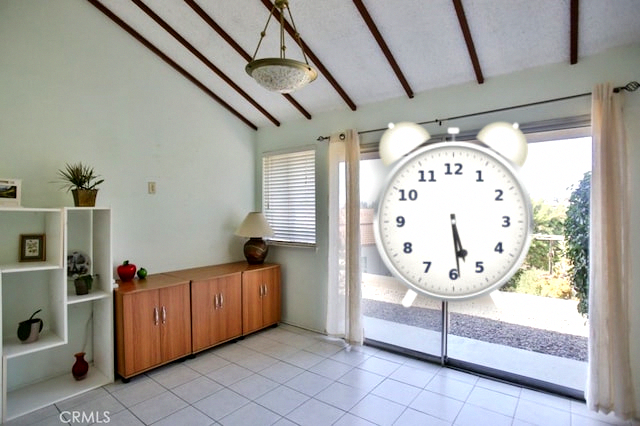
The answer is 5.29
